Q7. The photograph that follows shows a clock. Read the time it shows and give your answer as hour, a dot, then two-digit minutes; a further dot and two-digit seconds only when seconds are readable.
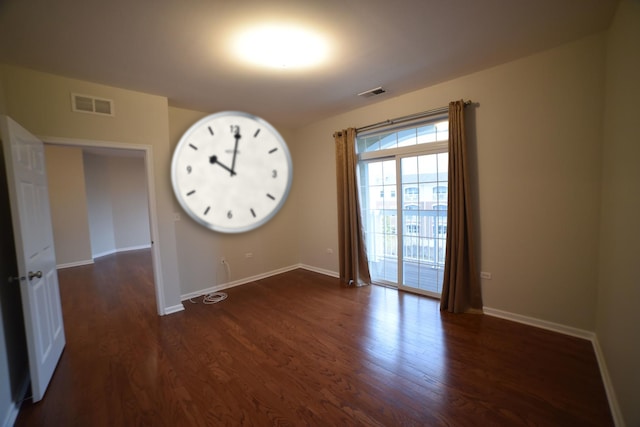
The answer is 10.01
